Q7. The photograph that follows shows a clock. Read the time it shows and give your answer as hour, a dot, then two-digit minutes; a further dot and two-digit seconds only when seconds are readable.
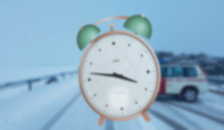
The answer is 3.47
